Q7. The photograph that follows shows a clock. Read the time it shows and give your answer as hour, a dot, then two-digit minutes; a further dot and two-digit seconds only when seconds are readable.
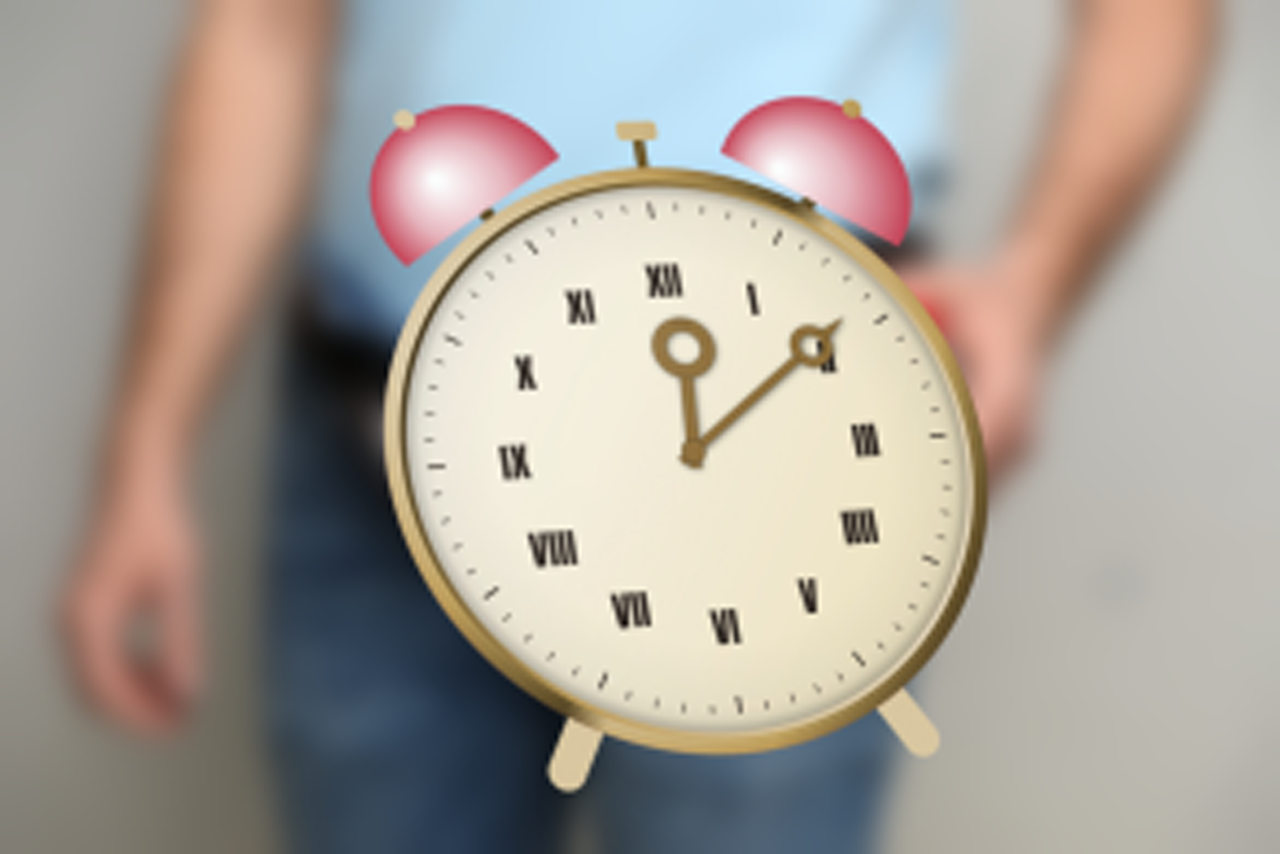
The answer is 12.09
